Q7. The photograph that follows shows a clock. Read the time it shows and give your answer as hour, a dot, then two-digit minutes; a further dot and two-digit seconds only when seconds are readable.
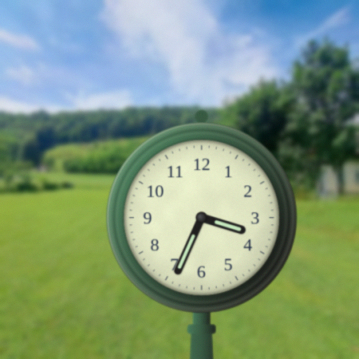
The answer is 3.34
